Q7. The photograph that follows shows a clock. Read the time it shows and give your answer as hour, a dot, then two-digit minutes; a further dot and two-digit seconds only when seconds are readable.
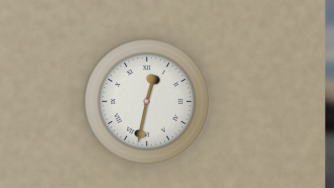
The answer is 12.32
